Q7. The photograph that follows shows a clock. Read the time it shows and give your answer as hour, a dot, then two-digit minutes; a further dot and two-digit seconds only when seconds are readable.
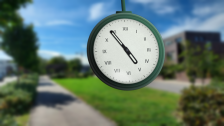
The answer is 4.54
